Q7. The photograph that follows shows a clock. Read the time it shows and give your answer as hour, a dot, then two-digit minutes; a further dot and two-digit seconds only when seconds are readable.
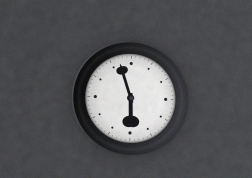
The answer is 5.57
